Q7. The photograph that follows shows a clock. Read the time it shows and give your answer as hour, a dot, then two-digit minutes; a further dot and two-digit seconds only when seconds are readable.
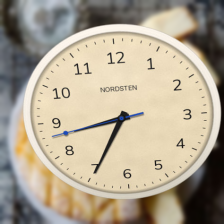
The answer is 8.34.43
